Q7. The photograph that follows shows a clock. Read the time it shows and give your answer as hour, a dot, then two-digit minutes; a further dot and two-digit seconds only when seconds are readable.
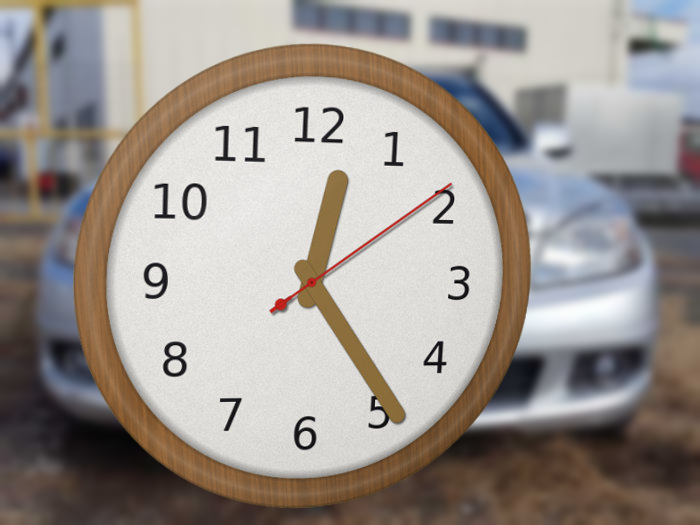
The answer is 12.24.09
